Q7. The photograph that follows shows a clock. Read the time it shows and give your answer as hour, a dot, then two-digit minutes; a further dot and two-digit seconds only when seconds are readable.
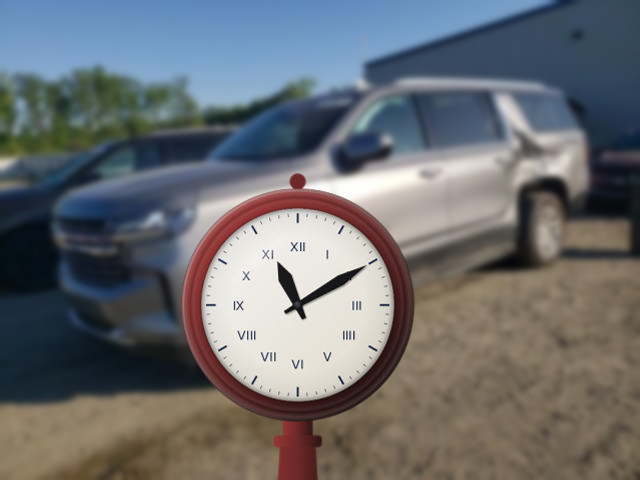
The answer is 11.10
